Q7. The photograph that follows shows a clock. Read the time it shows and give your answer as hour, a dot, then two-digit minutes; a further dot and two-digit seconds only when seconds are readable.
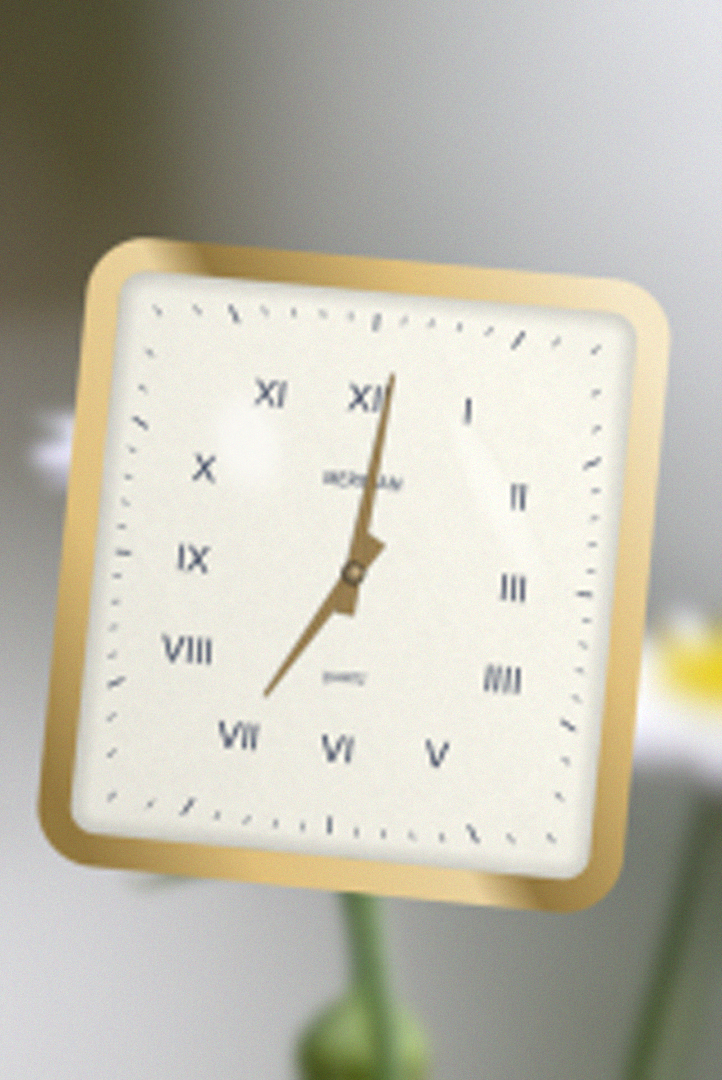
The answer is 7.01
